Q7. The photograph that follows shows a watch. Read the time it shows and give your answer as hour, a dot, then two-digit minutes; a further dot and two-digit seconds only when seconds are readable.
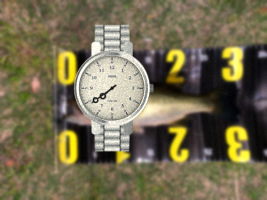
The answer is 7.39
